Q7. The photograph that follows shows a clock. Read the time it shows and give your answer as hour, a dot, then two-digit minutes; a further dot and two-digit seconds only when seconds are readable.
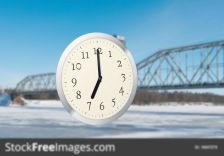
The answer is 7.00
